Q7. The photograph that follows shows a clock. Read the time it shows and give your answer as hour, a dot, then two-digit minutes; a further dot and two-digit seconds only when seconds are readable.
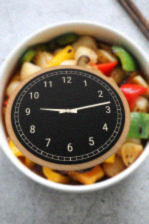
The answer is 9.13
